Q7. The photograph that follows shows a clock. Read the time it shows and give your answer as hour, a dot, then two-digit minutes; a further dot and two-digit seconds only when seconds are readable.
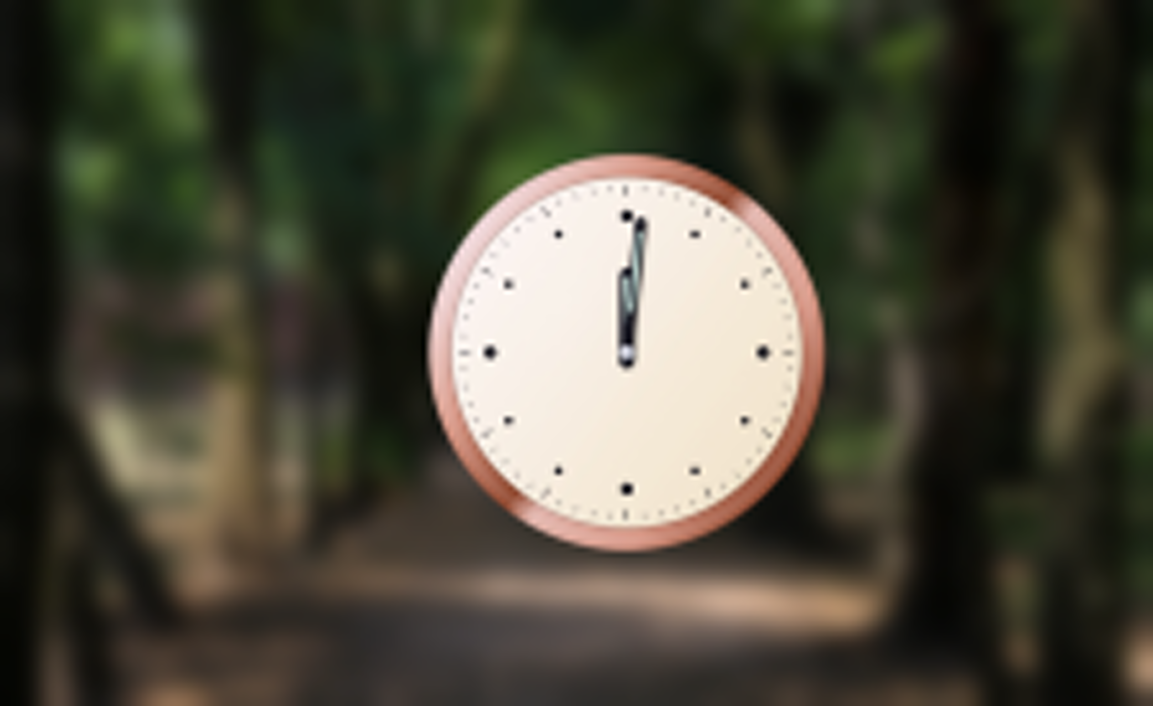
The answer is 12.01
